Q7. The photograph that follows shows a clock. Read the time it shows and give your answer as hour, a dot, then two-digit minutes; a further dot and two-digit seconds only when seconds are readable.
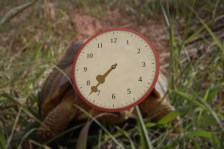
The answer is 7.37
